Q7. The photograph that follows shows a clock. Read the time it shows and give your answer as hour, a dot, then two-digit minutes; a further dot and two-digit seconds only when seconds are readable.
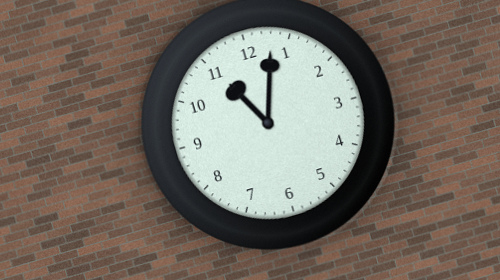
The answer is 11.03
